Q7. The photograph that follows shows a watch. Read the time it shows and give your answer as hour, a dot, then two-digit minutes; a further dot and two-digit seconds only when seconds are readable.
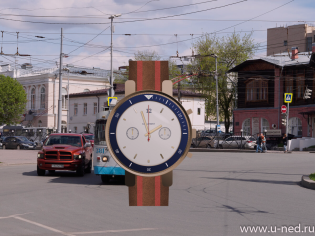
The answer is 1.57
